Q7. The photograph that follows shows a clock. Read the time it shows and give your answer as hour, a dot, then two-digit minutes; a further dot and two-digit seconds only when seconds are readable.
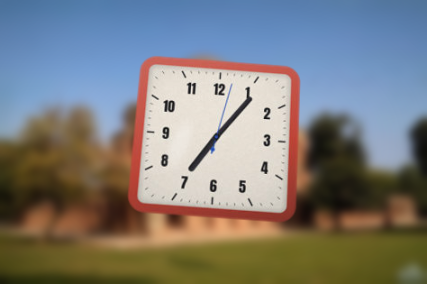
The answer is 7.06.02
